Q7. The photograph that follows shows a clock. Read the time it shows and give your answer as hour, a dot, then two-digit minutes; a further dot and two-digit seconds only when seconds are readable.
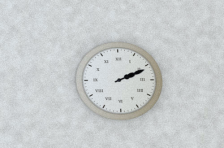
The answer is 2.11
